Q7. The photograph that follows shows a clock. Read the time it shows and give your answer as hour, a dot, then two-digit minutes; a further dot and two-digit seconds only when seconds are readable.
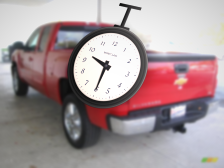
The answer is 9.30
